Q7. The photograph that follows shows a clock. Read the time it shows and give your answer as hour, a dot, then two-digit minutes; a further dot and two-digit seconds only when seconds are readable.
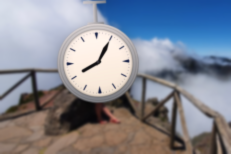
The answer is 8.05
